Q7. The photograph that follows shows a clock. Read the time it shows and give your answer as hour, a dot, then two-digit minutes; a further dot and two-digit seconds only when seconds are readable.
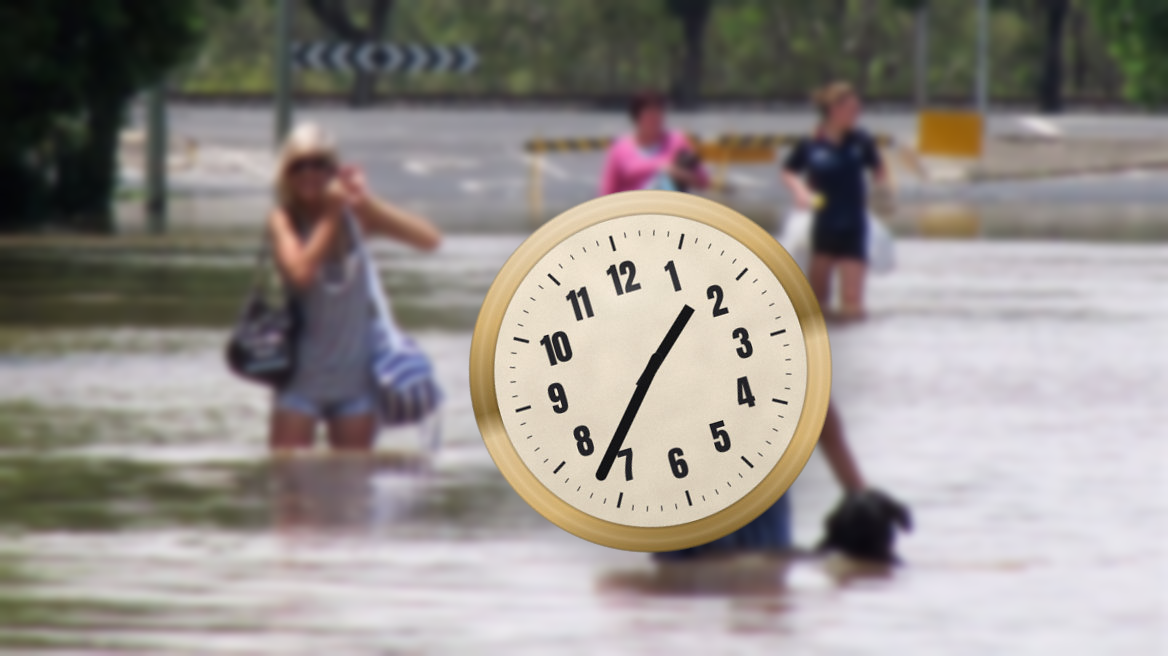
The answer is 1.37
